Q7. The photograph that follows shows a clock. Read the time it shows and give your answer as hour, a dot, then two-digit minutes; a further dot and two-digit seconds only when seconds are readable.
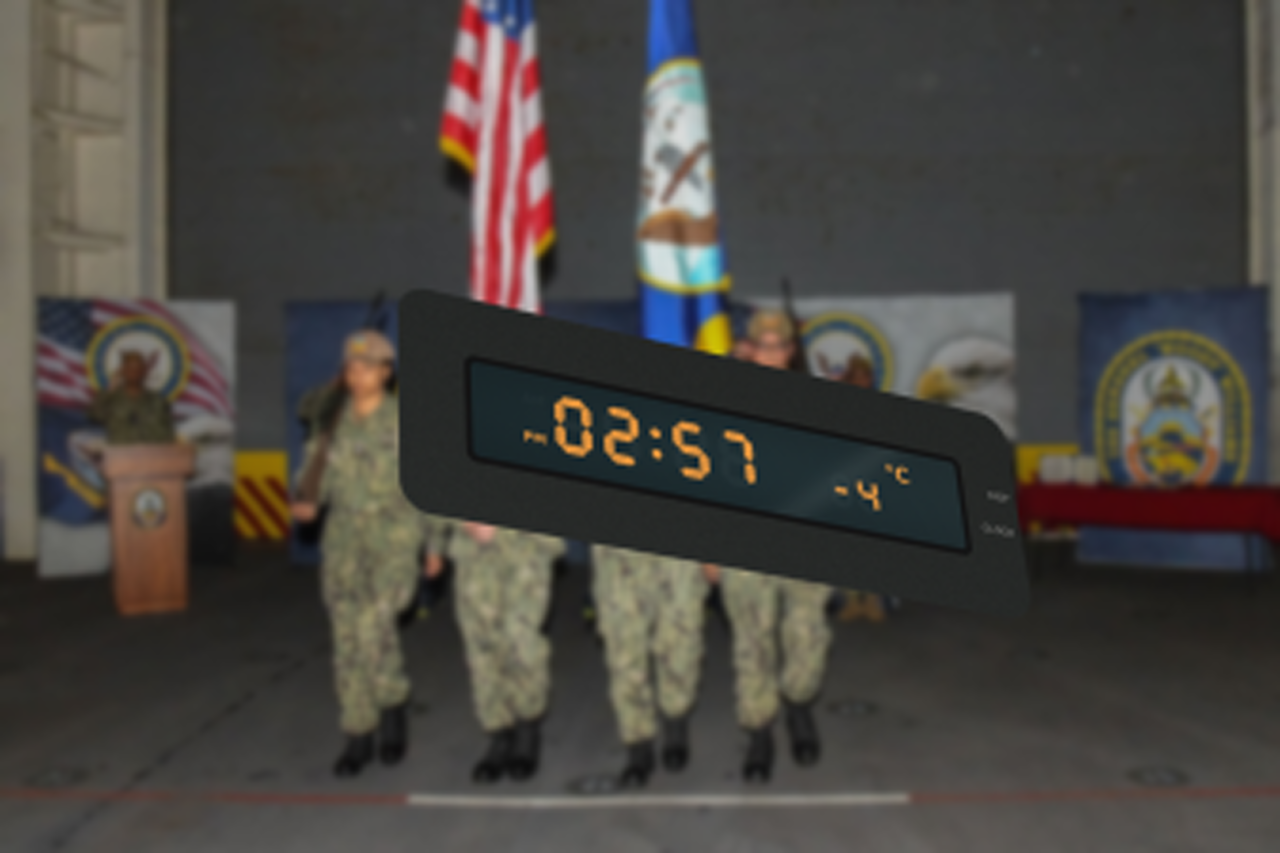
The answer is 2.57
